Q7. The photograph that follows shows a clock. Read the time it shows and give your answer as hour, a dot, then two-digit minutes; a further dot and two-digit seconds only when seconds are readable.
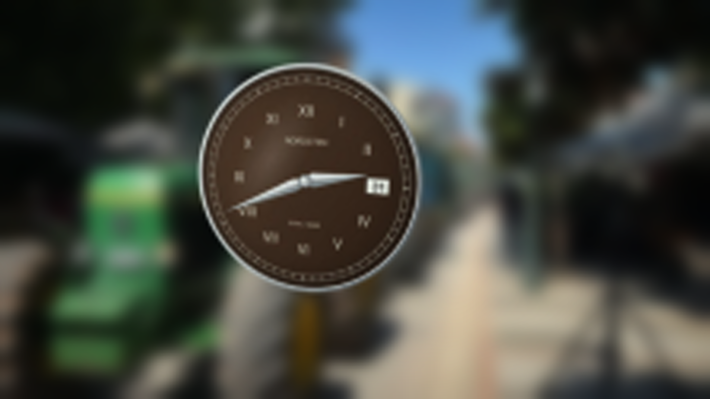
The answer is 2.41
